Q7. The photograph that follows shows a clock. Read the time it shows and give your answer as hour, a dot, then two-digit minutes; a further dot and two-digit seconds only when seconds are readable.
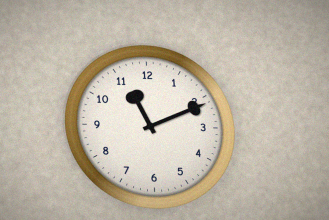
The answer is 11.11
